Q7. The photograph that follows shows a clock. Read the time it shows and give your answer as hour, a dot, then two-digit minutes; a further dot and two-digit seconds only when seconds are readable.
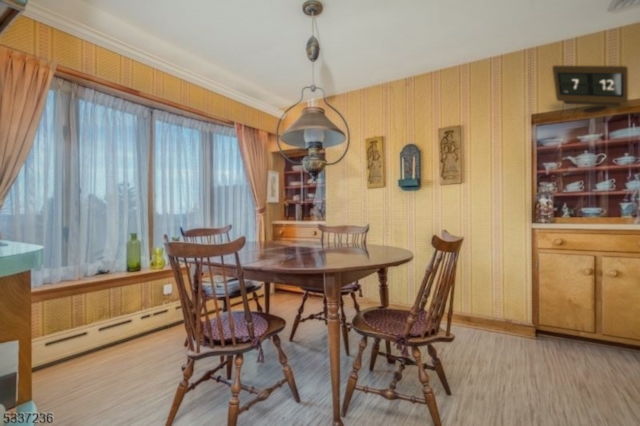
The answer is 7.12
